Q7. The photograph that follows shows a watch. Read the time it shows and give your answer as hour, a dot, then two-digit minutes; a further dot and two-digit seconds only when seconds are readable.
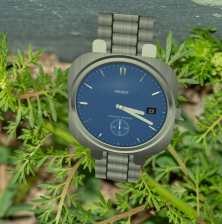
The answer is 3.19
